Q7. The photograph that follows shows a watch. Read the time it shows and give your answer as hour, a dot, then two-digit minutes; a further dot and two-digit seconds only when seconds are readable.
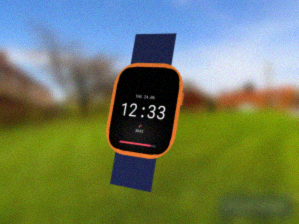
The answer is 12.33
